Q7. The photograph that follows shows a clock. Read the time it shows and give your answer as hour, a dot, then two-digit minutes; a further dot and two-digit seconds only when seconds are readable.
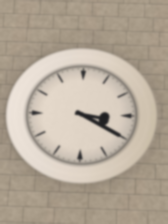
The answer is 3.20
